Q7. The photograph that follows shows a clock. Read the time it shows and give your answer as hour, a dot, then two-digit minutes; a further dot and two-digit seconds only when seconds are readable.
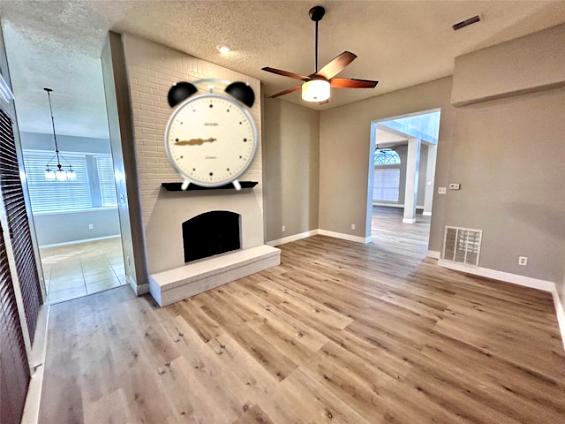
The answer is 8.44
